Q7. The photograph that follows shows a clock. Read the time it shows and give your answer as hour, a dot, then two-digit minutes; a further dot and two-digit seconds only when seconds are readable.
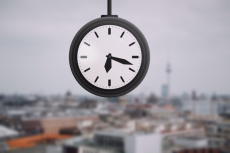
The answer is 6.18
